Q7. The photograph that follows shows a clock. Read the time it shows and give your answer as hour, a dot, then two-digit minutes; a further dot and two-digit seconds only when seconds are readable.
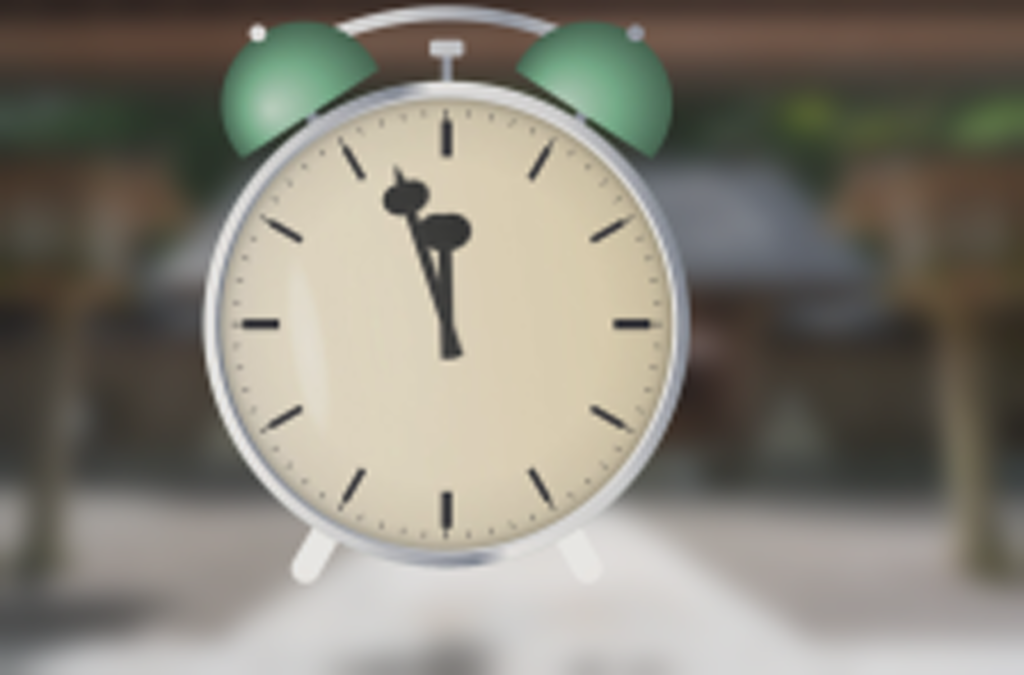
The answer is 11.57
